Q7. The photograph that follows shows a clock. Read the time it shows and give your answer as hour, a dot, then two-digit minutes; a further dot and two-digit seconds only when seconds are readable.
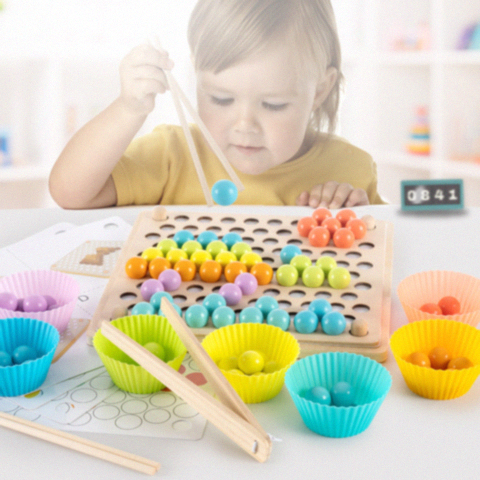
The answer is 8.41
